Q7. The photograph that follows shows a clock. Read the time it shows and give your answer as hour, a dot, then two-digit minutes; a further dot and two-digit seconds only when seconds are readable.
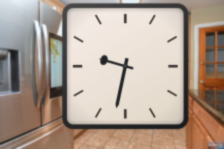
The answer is 9.32
